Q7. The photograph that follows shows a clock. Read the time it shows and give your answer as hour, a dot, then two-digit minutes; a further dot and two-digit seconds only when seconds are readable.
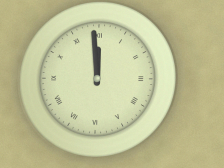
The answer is 11.59
